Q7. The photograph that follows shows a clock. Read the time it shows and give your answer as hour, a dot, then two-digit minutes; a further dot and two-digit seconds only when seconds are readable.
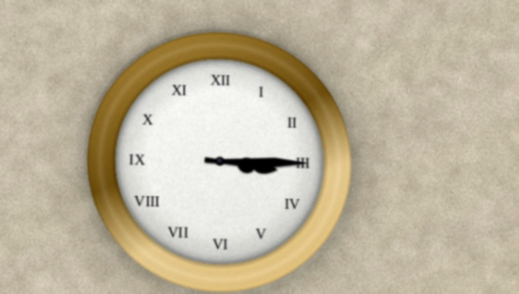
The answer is 3.15
